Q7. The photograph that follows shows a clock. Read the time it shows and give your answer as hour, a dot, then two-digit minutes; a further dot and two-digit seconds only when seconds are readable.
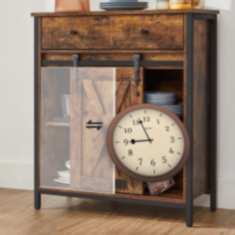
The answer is 8.57
